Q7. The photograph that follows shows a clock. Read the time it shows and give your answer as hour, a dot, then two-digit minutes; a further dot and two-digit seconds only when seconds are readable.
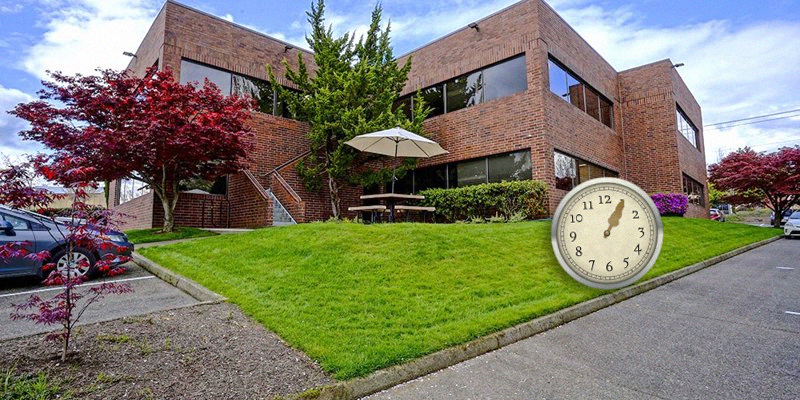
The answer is 1.05
